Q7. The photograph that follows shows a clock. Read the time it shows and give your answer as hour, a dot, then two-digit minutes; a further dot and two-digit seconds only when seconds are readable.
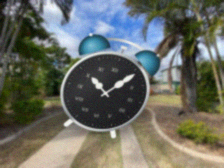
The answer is 10.06
